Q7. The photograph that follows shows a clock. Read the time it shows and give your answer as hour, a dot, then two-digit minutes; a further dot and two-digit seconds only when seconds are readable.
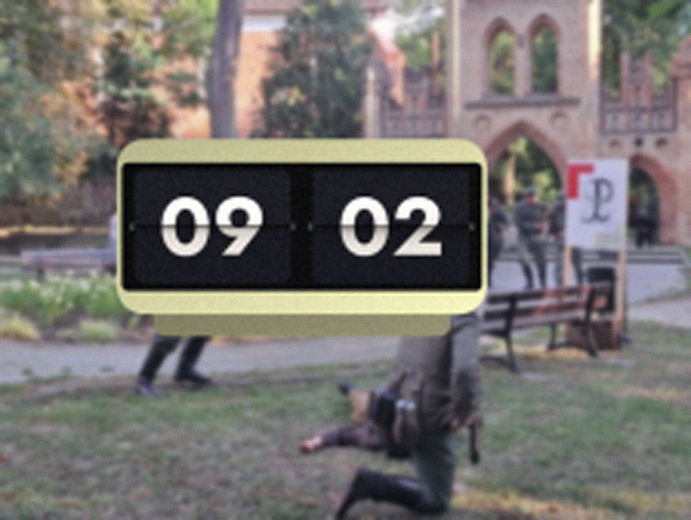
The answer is 9.02
